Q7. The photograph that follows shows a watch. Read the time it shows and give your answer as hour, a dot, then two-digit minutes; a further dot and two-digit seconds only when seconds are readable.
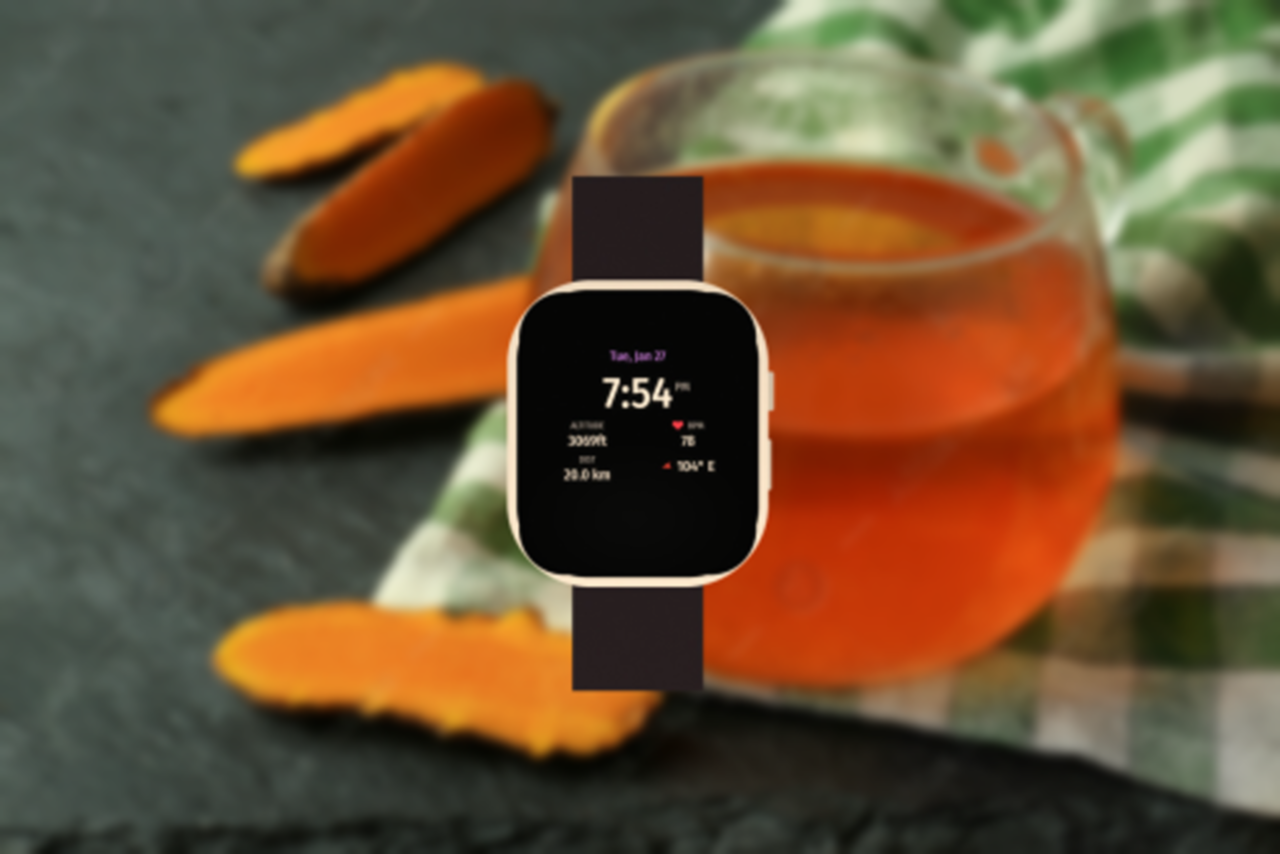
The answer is 7.54
